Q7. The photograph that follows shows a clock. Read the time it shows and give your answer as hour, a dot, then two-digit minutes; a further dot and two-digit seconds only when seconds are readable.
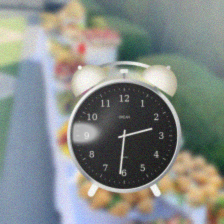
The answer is 2.31
